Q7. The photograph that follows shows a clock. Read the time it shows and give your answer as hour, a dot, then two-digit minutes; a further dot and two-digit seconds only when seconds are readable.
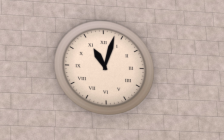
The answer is 11.03
